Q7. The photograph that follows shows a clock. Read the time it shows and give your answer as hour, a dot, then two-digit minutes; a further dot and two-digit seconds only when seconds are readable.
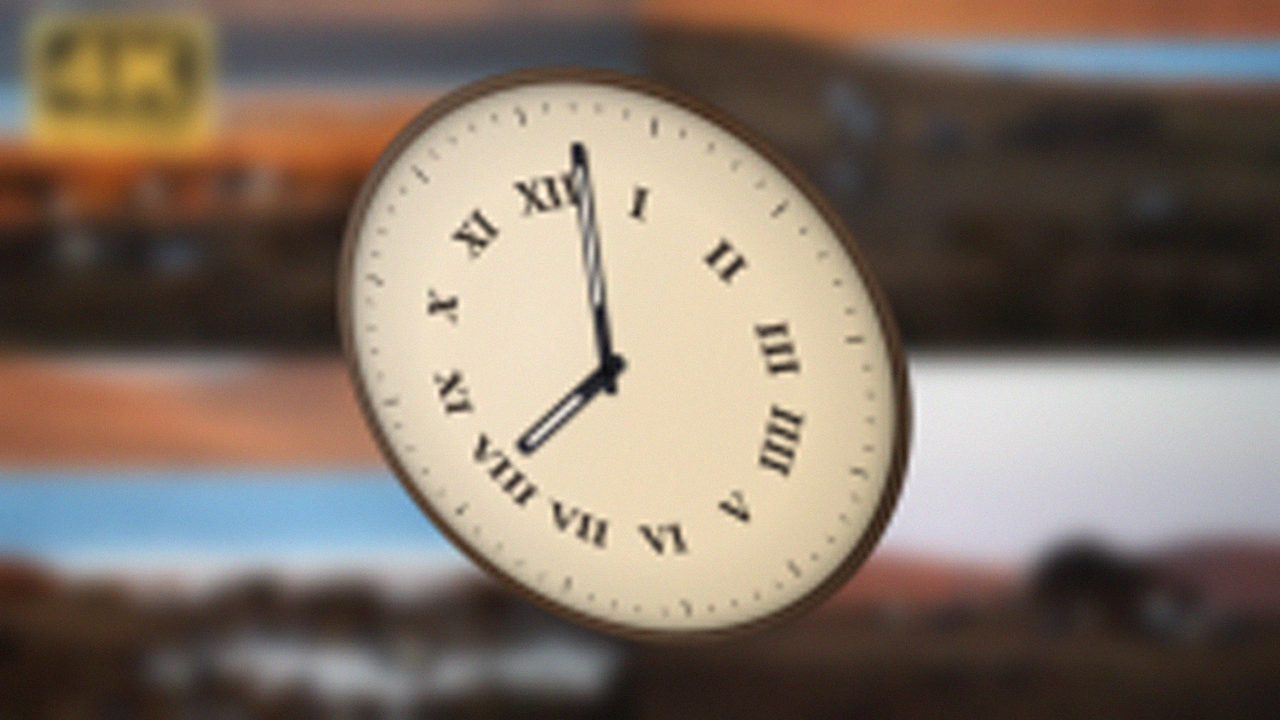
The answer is 8.02
